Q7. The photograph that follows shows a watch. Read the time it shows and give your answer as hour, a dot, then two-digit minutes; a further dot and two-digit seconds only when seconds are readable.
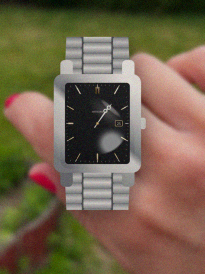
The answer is 1.06
